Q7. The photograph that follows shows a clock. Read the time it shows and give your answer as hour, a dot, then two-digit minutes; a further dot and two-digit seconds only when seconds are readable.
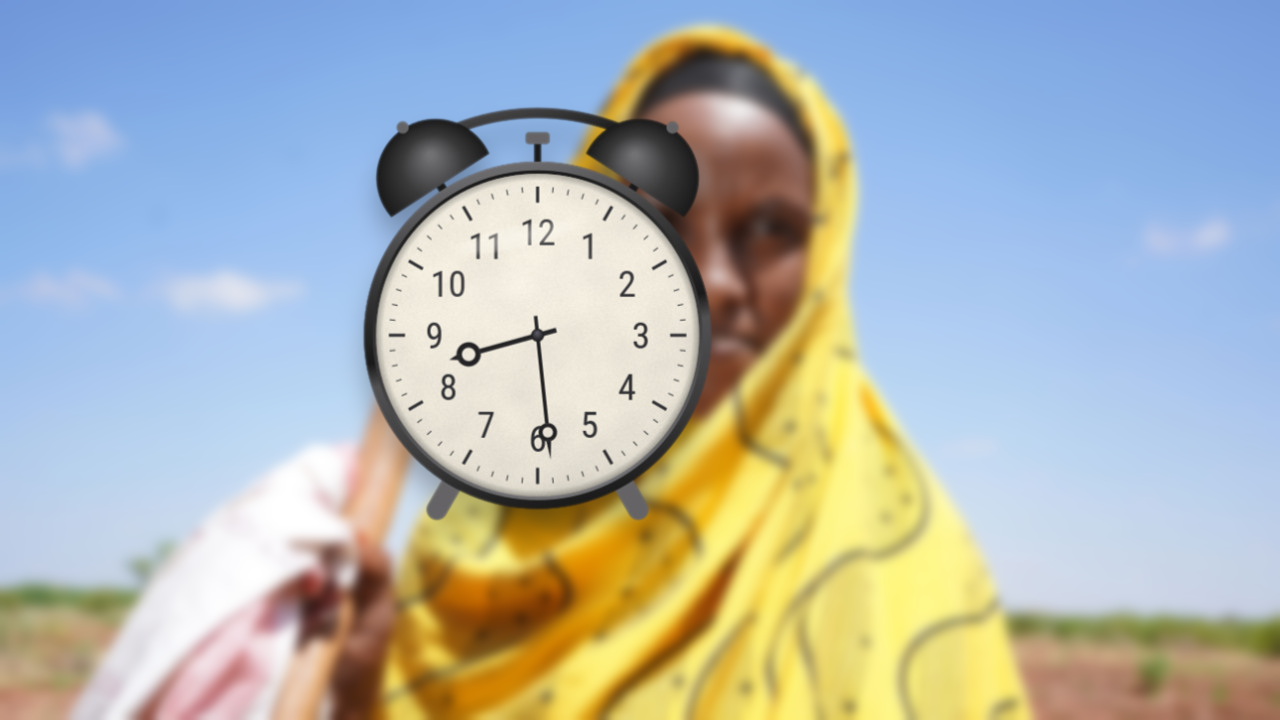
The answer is 8.29
